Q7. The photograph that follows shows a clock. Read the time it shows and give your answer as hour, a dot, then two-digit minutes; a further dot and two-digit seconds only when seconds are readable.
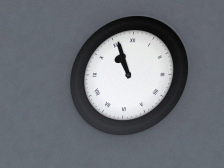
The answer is 10.56
